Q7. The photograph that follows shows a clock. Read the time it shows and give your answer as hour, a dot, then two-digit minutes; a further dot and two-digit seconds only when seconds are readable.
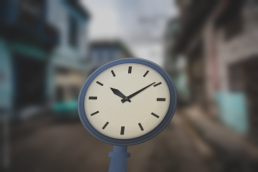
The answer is 10.09
